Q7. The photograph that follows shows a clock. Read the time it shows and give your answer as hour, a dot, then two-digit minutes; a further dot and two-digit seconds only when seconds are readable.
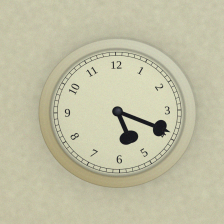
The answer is 5.19
